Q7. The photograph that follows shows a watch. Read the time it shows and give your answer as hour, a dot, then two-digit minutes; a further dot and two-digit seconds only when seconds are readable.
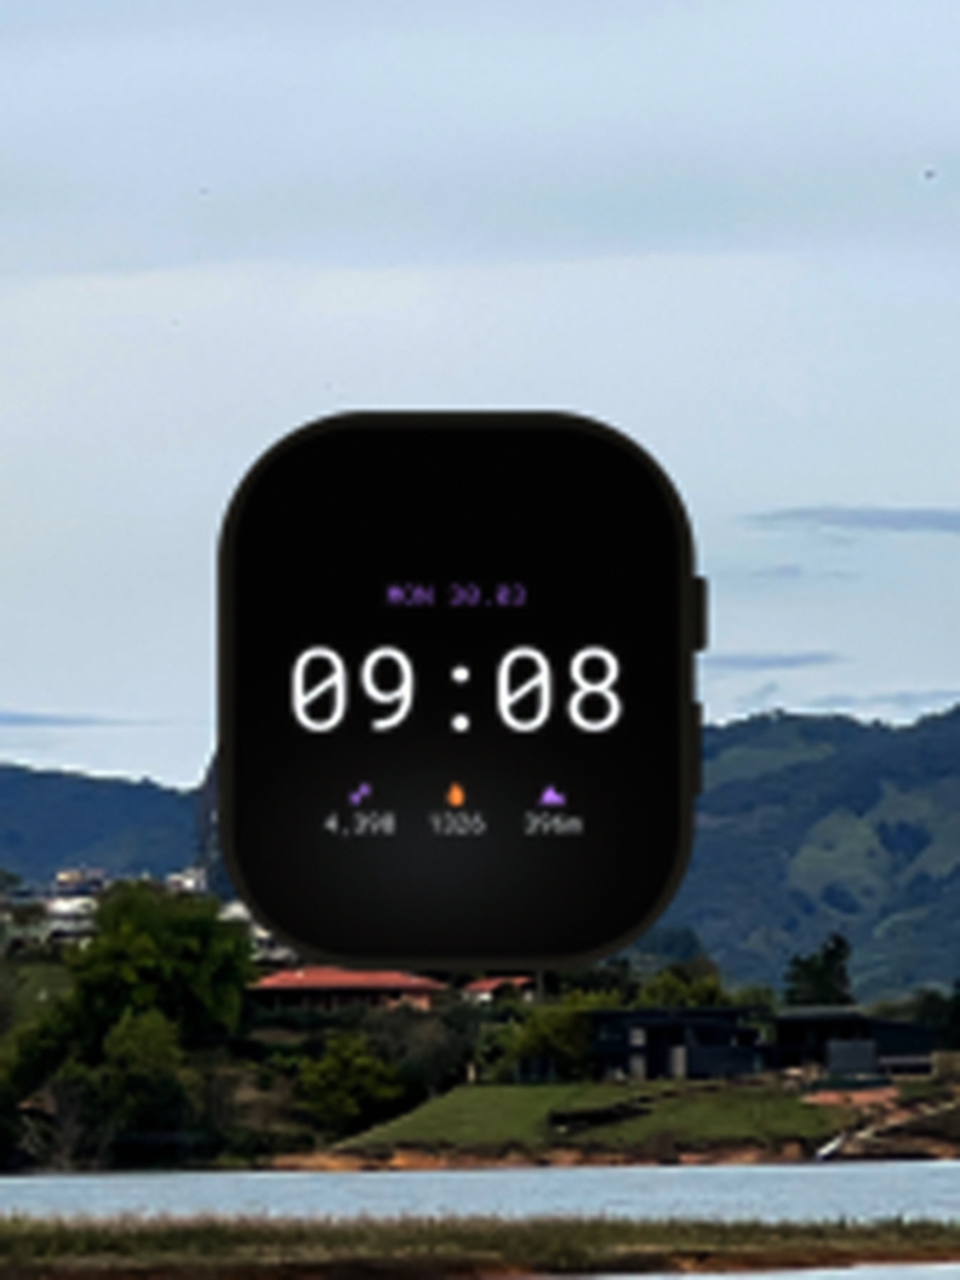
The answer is 9.08
